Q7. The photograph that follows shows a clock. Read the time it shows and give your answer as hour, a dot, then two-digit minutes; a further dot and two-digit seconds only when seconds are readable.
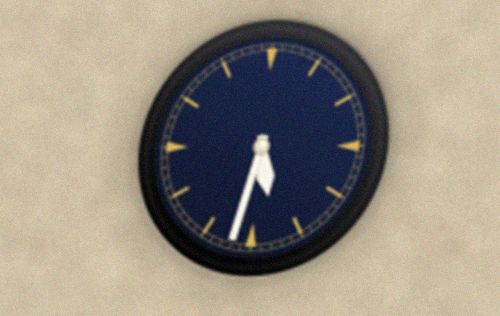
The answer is 5.32
